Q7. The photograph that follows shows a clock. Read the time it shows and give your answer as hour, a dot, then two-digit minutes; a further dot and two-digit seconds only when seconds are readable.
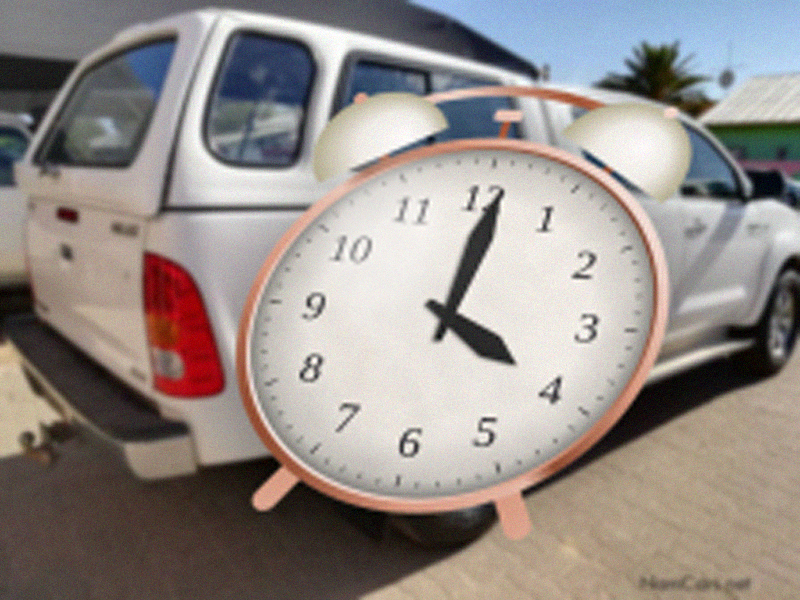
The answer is 4.01
